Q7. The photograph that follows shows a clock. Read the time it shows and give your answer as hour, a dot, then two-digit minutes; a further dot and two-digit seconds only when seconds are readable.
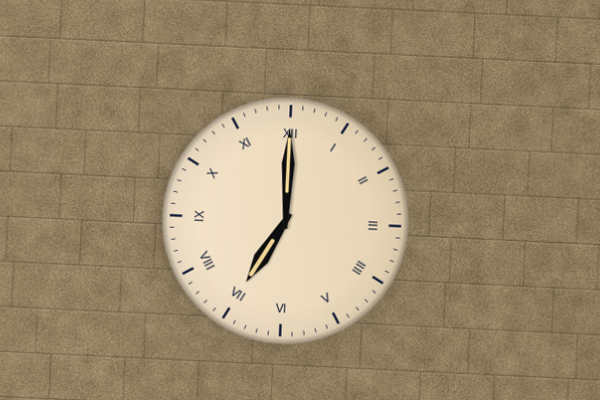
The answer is 7.00
